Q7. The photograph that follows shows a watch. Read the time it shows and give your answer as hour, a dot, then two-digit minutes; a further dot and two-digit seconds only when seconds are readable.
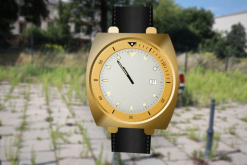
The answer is 10.54
